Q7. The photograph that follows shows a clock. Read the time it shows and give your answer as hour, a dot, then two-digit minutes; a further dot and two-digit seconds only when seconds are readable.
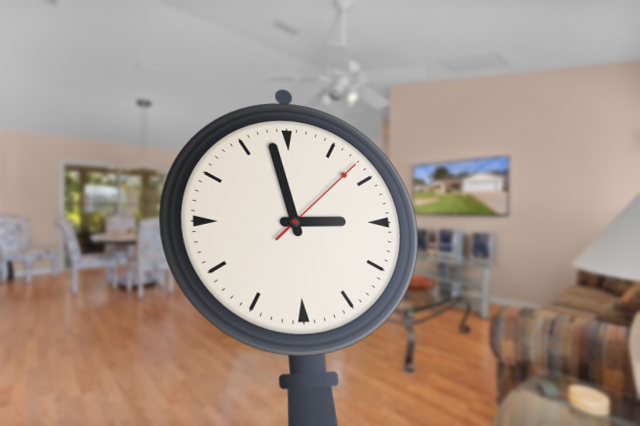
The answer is 2.58.08
